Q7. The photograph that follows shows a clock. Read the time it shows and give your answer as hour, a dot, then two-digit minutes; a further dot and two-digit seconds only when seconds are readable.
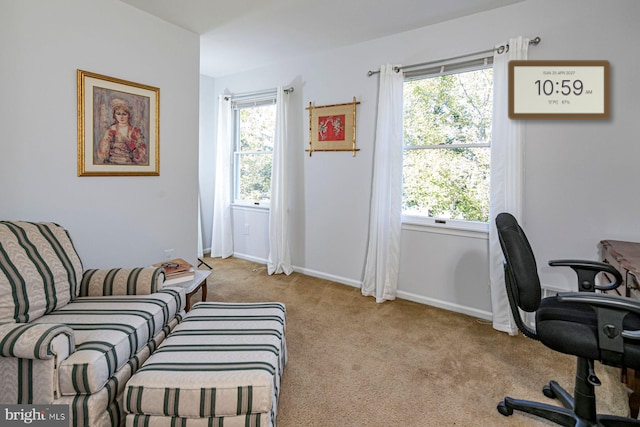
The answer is 10.59
